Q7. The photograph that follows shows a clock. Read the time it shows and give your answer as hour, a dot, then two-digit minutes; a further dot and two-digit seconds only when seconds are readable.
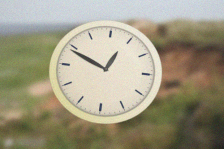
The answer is 12.49
